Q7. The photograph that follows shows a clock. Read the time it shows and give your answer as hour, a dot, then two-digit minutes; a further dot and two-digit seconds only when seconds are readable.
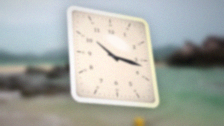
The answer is 10.17
